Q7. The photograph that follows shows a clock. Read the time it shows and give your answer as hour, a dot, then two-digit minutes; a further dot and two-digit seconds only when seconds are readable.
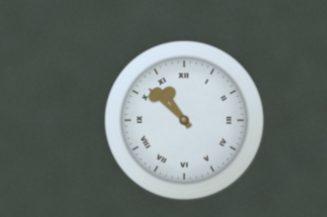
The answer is 10.52
